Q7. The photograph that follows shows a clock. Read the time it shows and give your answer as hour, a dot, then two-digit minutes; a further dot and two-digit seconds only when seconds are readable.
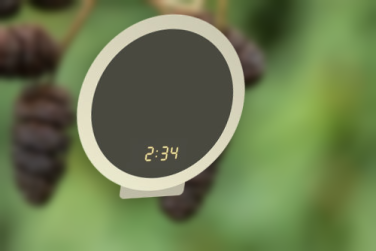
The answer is 2.34
